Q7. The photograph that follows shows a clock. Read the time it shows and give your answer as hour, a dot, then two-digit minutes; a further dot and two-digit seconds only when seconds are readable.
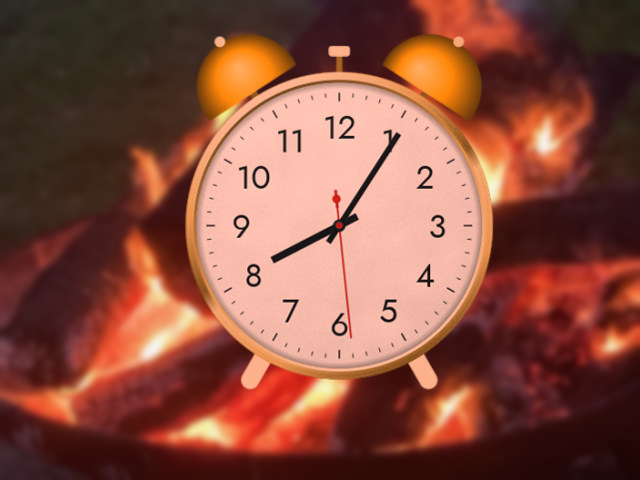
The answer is 8.05.29
